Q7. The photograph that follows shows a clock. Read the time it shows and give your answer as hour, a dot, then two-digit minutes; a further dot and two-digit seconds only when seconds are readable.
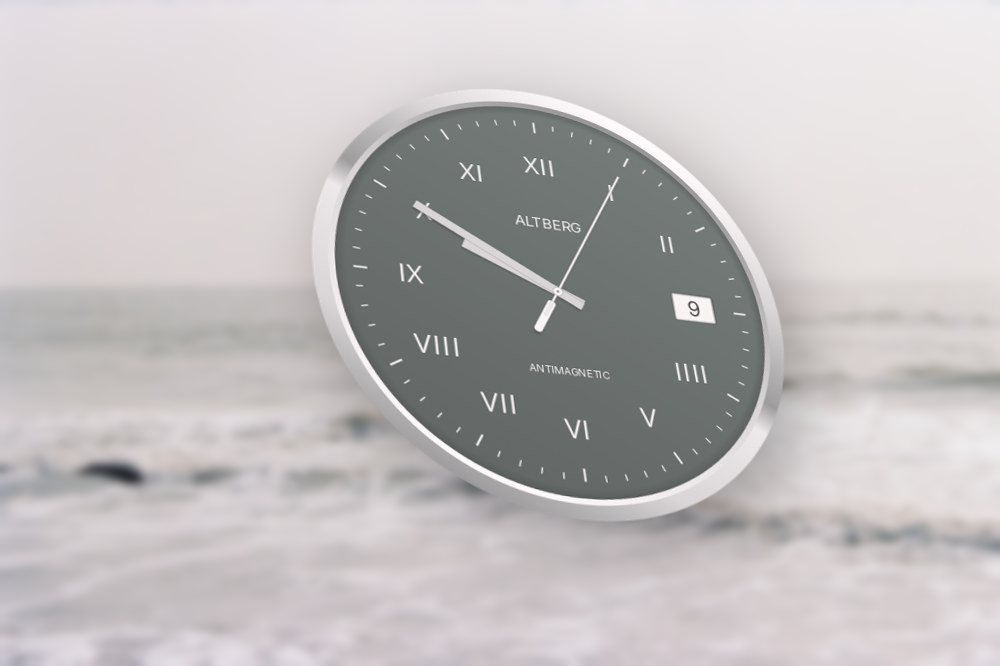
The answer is 9.50.05
